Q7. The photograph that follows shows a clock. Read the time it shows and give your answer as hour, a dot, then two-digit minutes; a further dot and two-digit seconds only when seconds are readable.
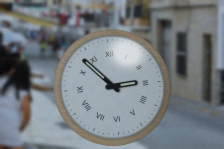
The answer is 2.53
